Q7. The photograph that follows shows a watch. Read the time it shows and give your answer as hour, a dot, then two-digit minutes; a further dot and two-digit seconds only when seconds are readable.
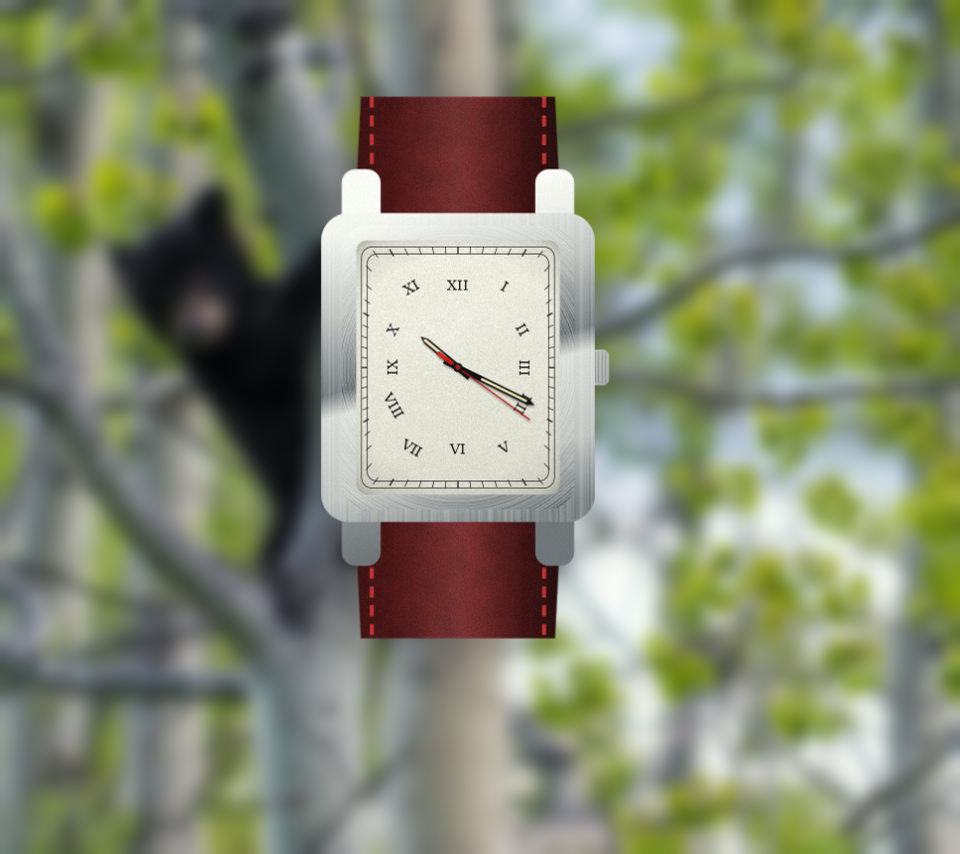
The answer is 10.19.21
